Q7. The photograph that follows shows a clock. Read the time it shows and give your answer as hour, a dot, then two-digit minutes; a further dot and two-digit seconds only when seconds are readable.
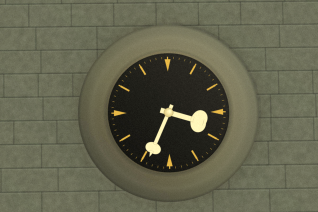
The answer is 3.34
